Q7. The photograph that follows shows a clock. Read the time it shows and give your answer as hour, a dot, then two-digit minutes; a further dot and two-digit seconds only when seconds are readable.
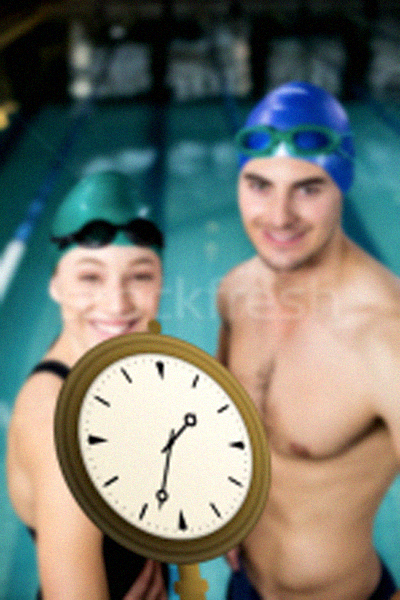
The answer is 1.33
